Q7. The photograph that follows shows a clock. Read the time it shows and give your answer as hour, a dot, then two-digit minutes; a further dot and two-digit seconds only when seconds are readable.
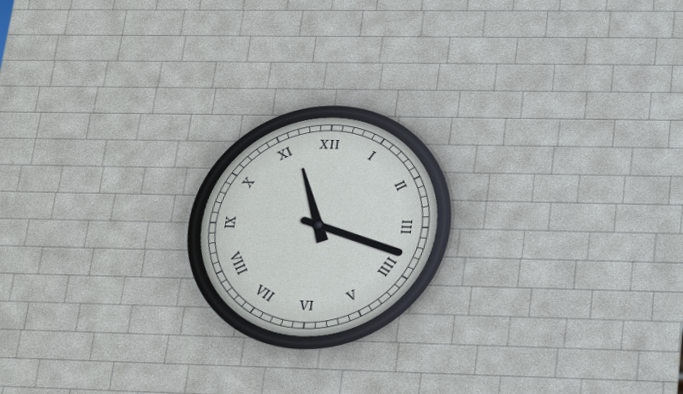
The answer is 11.18
